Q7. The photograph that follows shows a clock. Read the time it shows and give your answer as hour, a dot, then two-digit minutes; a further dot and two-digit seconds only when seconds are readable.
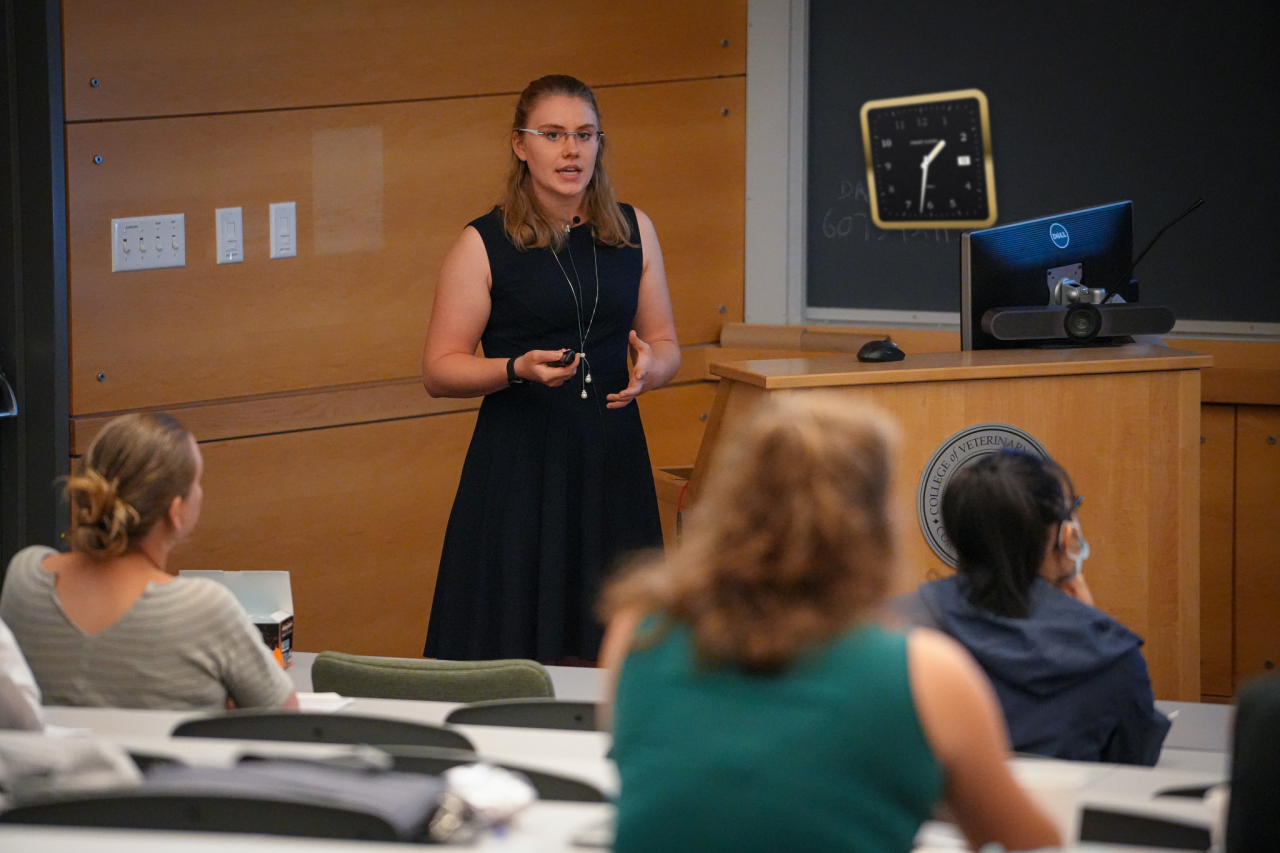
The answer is 1.32
